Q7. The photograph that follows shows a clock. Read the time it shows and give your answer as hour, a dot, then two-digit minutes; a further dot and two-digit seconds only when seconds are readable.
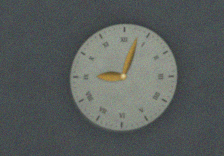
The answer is 9.03
